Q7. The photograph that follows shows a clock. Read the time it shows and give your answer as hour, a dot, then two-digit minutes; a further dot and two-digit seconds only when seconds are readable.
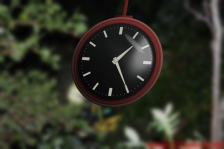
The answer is 1.25
